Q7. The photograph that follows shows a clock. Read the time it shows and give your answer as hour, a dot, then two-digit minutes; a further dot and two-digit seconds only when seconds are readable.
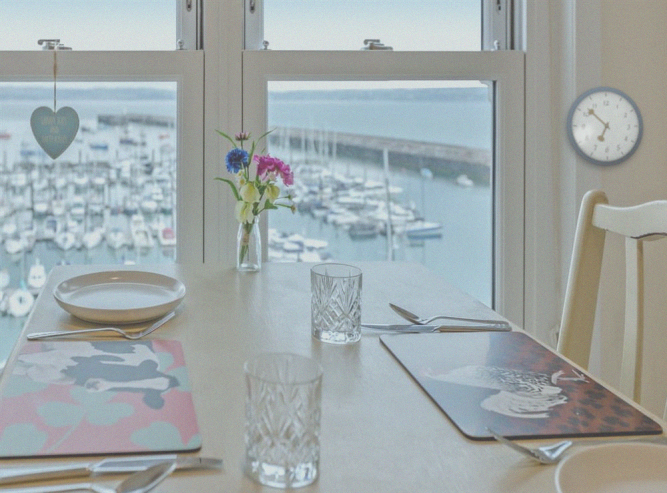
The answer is 6.52
